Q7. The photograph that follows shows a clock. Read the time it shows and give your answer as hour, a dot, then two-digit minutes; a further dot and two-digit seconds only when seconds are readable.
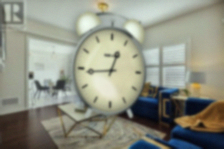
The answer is 12.44
